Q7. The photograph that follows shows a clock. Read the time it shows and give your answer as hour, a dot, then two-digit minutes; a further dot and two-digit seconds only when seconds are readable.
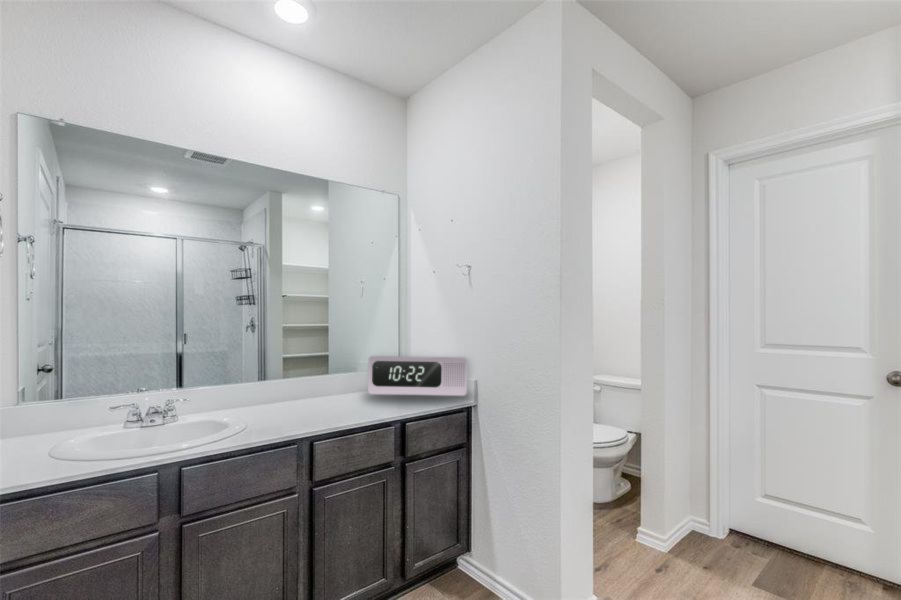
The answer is 10.22
